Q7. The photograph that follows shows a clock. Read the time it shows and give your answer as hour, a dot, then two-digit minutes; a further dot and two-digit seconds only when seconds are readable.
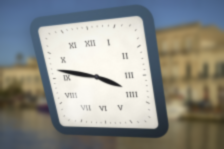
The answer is 3.47
